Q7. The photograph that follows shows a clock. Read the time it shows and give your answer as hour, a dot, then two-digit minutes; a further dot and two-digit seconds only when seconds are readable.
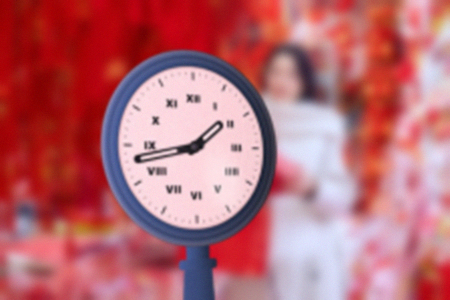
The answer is 1.43
